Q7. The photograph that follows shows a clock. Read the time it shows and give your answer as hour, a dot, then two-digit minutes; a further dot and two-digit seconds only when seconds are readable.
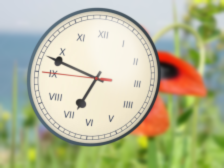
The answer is 6.47.45
